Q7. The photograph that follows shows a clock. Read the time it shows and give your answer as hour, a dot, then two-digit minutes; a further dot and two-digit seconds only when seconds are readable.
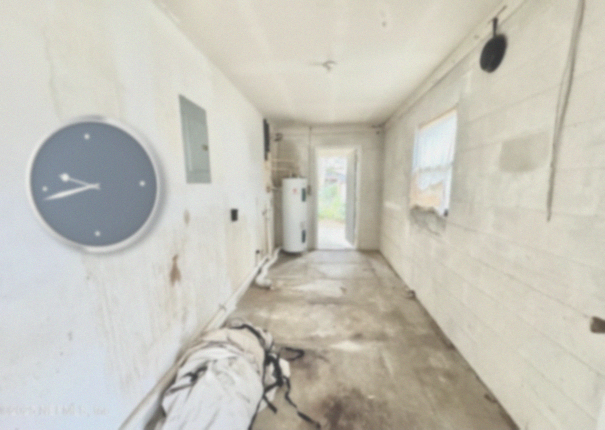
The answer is 9.43
